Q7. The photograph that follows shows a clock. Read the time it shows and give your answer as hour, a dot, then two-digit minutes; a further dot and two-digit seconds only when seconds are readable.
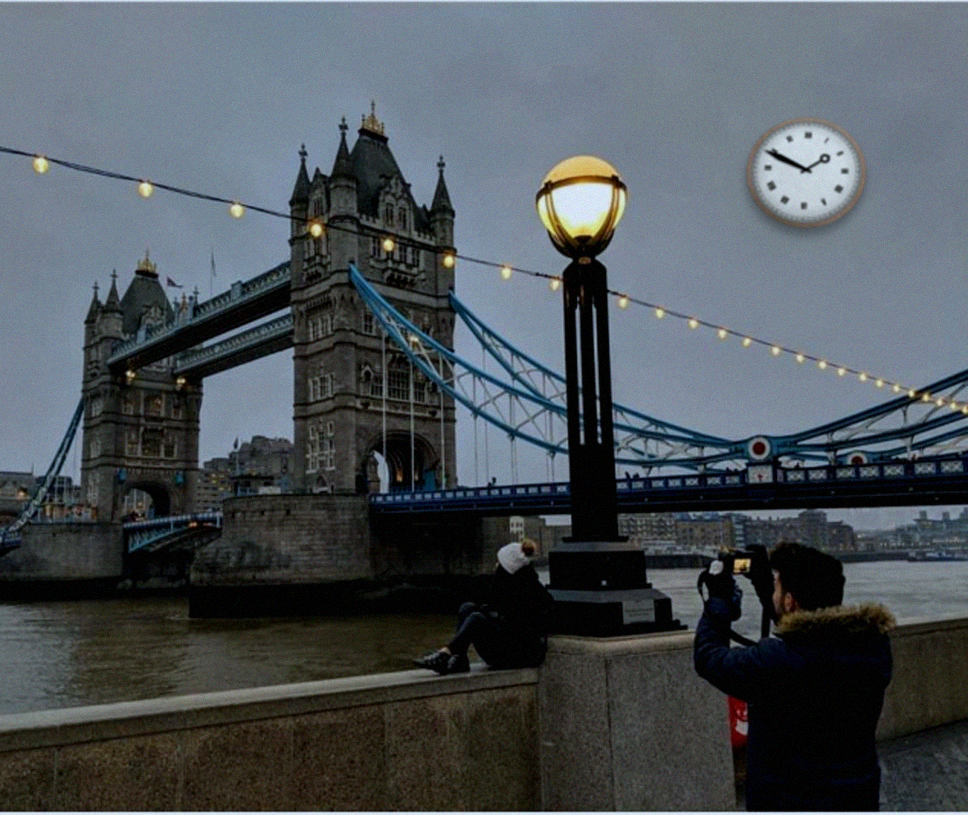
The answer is 1.49
